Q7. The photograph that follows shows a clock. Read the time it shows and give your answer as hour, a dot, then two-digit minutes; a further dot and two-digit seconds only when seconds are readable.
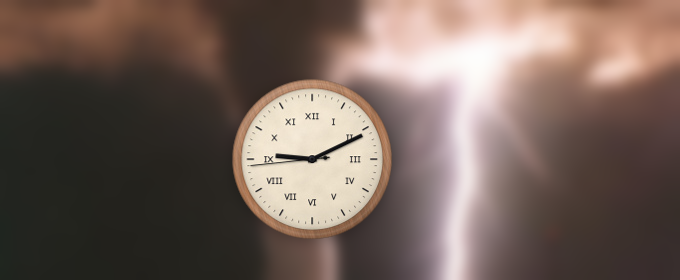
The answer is 9.10.44
